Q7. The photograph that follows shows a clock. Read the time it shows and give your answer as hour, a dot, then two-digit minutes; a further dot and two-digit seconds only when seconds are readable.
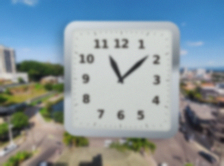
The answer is 11.08
